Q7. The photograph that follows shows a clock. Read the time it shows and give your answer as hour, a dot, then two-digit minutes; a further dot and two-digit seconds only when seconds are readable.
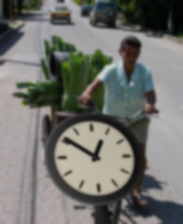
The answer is 12.51
